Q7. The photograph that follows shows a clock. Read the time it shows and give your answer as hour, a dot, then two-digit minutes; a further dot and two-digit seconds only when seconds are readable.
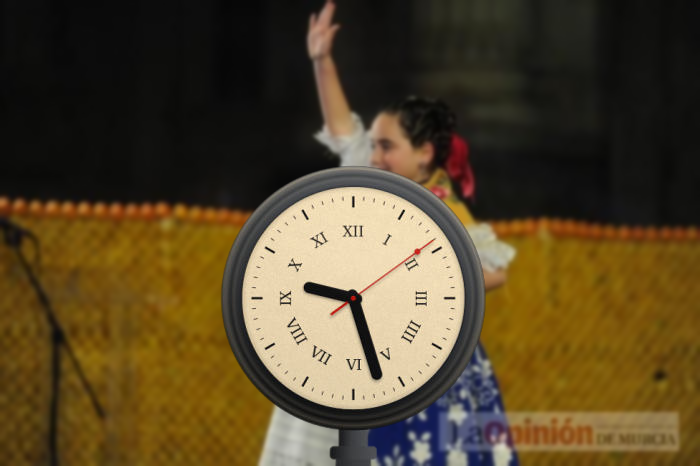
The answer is 9.27.09
